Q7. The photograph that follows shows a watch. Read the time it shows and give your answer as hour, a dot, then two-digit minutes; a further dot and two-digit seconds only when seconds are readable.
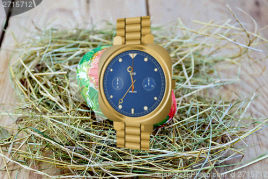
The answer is 11.36
